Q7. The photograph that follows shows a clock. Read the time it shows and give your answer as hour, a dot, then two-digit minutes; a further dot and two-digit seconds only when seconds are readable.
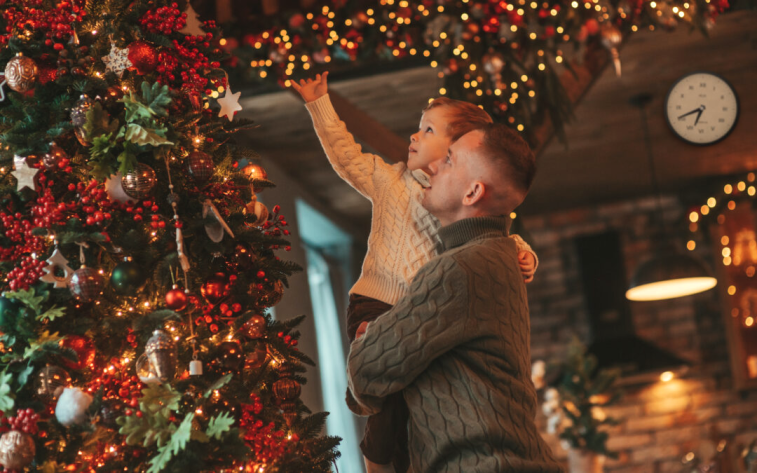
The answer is 6.41
